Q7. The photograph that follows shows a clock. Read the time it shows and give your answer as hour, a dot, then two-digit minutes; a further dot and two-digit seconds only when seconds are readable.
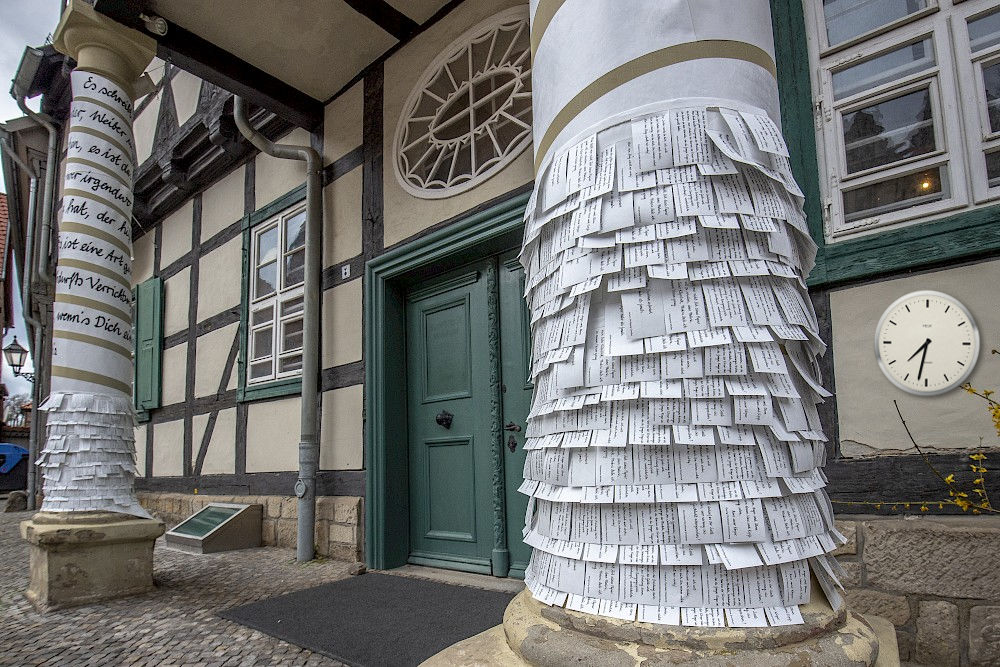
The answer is 7.32
